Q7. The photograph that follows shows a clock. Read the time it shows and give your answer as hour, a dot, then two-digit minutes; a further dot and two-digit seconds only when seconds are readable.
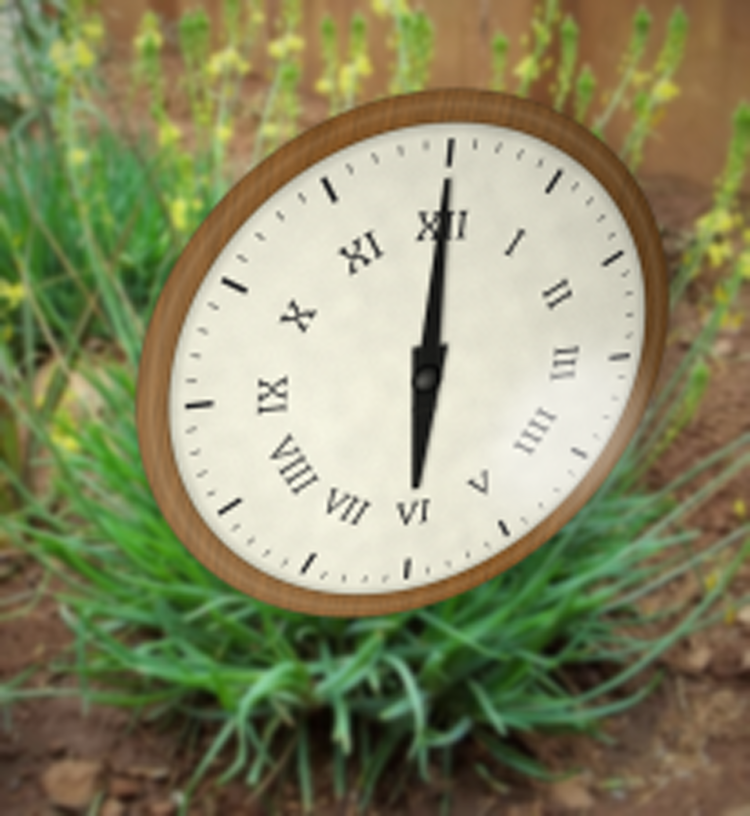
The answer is 6.00
